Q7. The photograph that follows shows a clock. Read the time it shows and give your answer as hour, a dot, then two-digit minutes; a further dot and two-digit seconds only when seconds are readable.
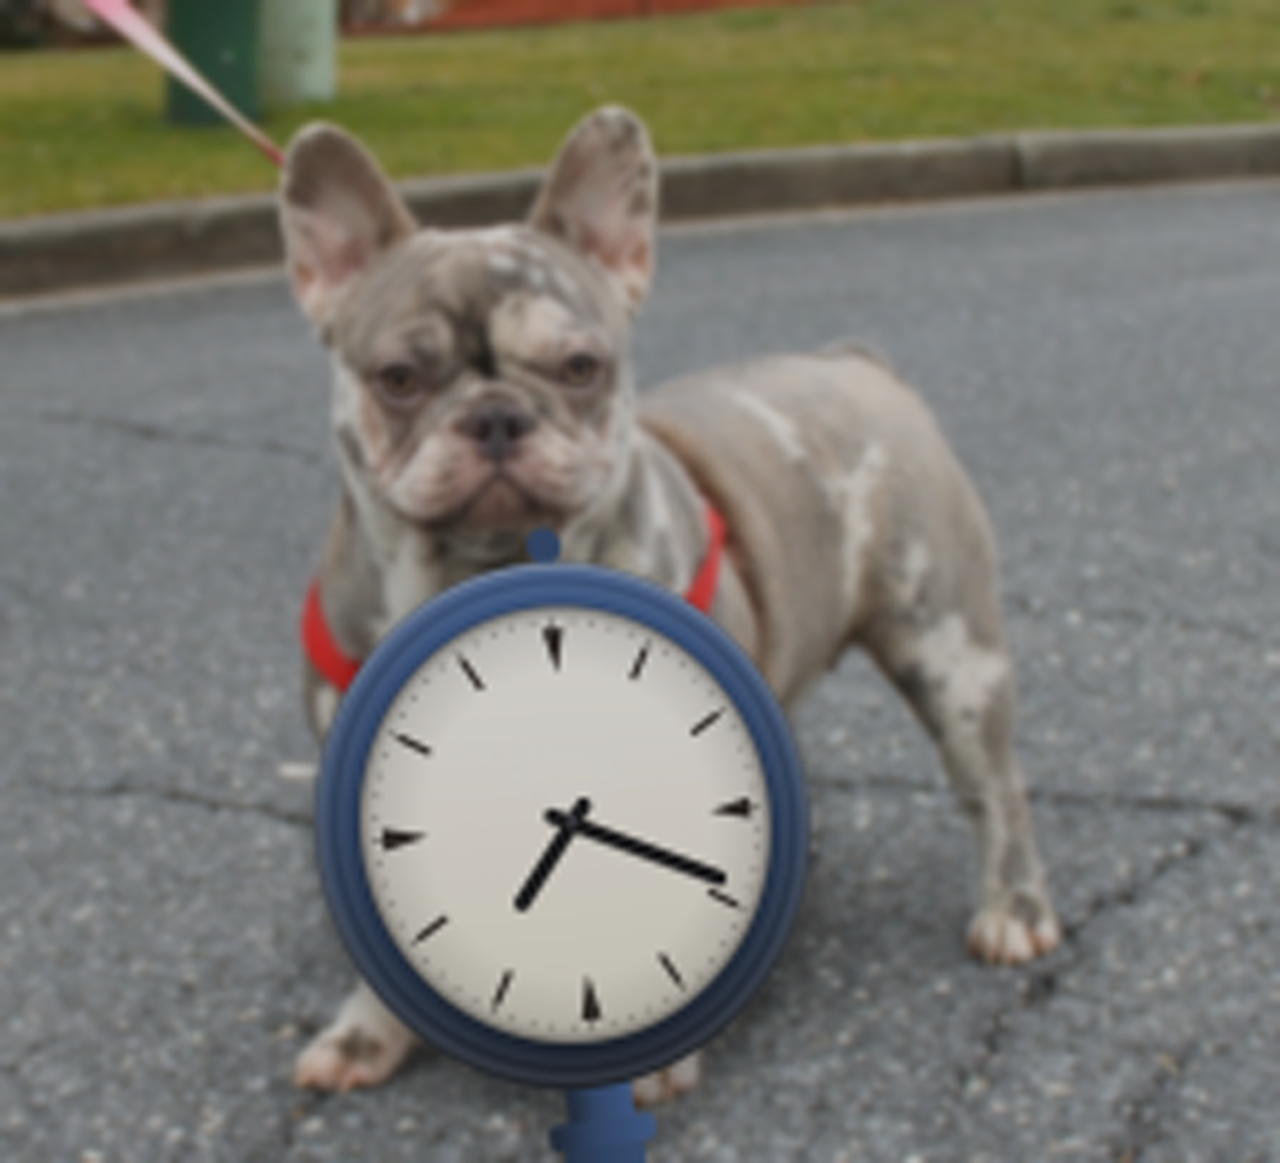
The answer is 7.19
